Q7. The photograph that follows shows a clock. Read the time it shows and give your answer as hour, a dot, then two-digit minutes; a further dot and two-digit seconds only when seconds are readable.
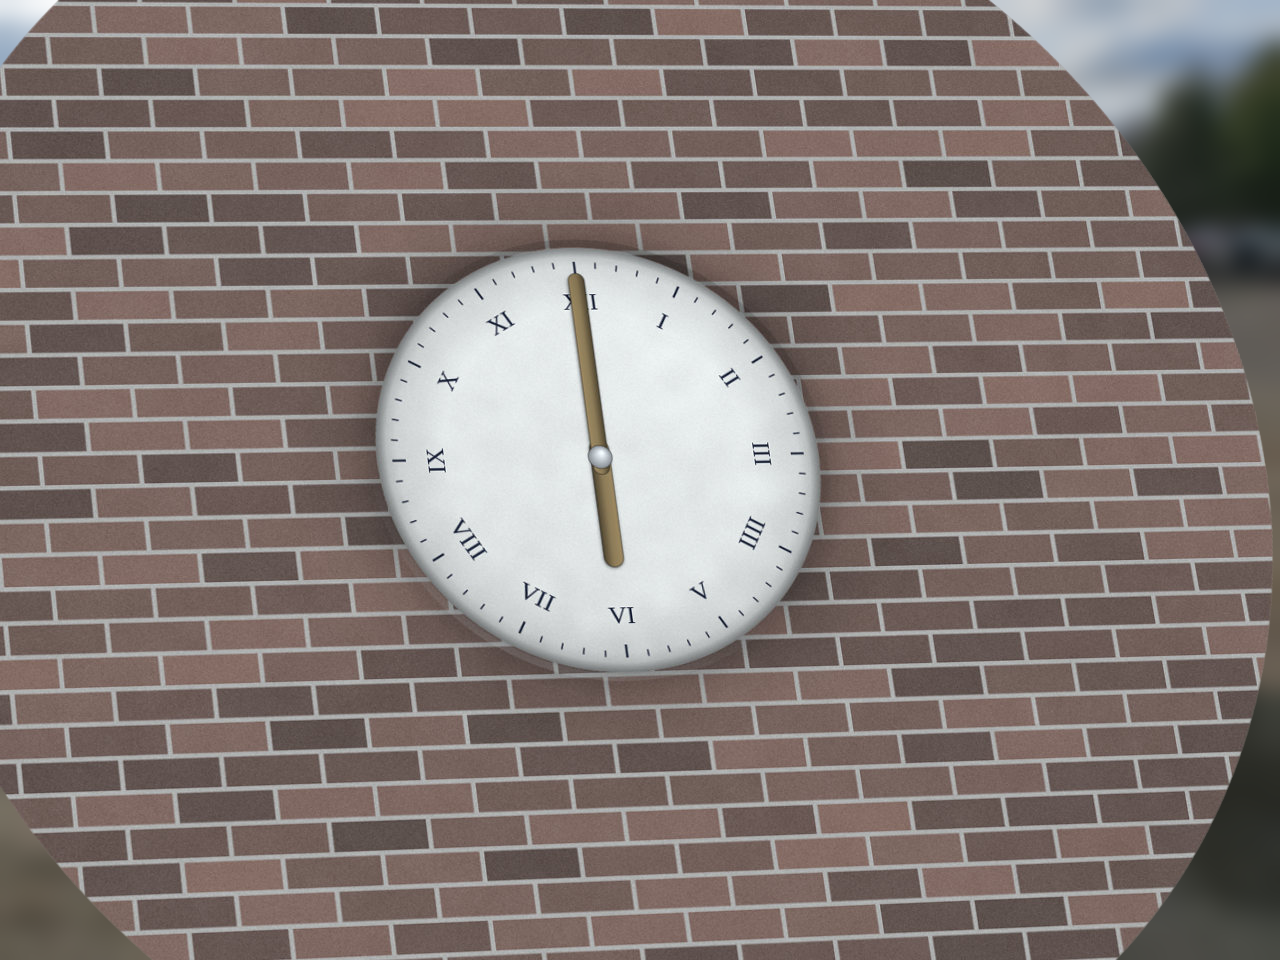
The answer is 6.00
